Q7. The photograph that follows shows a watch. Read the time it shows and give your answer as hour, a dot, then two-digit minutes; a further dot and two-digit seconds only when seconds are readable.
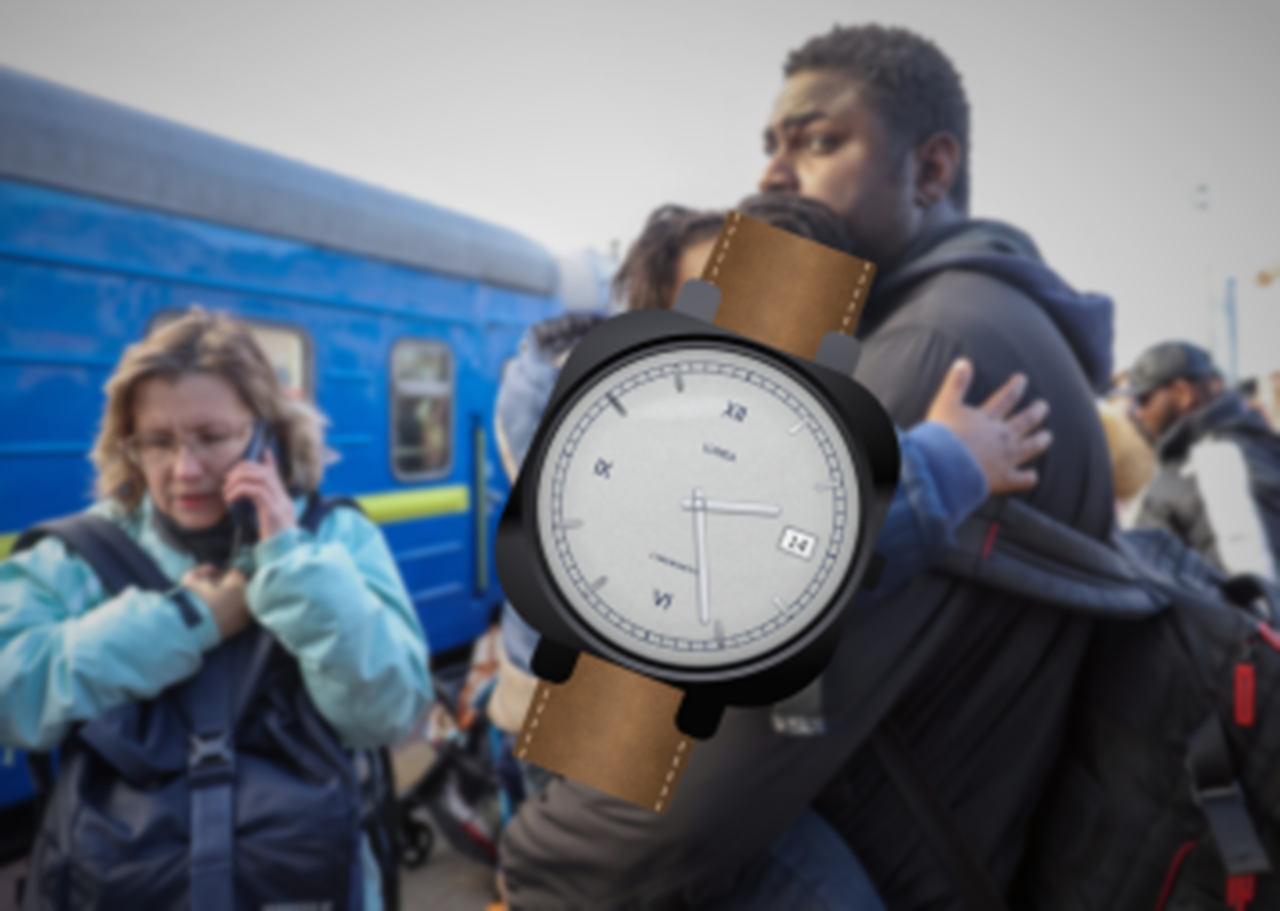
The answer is 2.26
